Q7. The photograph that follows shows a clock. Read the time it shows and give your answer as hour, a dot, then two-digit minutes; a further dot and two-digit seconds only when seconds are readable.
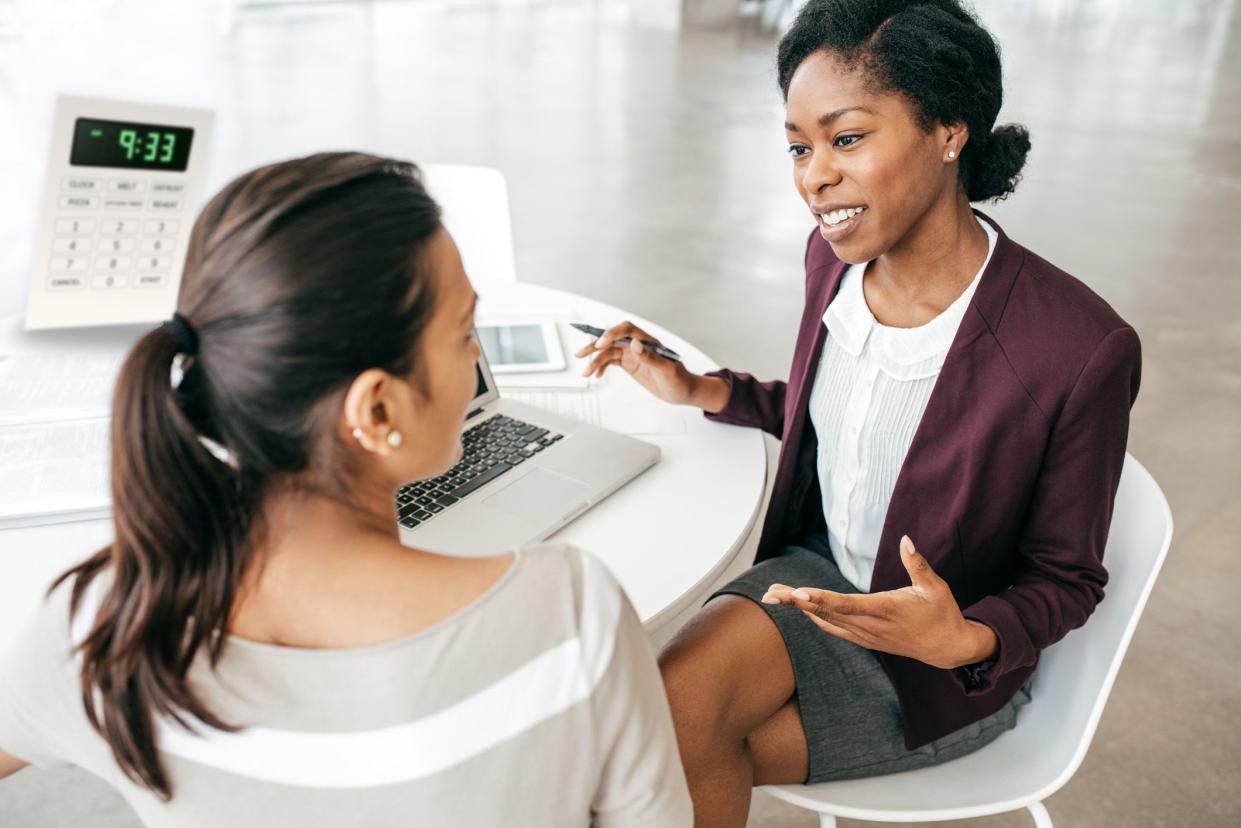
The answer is 9.33
